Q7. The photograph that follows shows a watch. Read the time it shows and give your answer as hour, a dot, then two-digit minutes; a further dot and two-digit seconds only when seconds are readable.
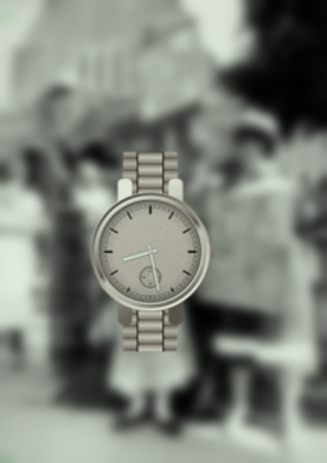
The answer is 8.28
